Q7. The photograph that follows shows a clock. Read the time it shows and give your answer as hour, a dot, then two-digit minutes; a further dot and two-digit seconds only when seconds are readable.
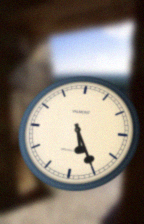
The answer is 5.25
